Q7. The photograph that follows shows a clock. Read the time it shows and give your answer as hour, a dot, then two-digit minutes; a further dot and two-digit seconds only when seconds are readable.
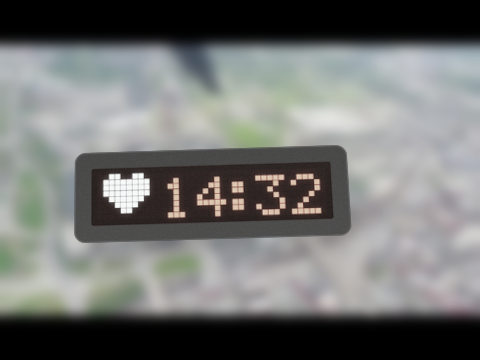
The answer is 14.32
